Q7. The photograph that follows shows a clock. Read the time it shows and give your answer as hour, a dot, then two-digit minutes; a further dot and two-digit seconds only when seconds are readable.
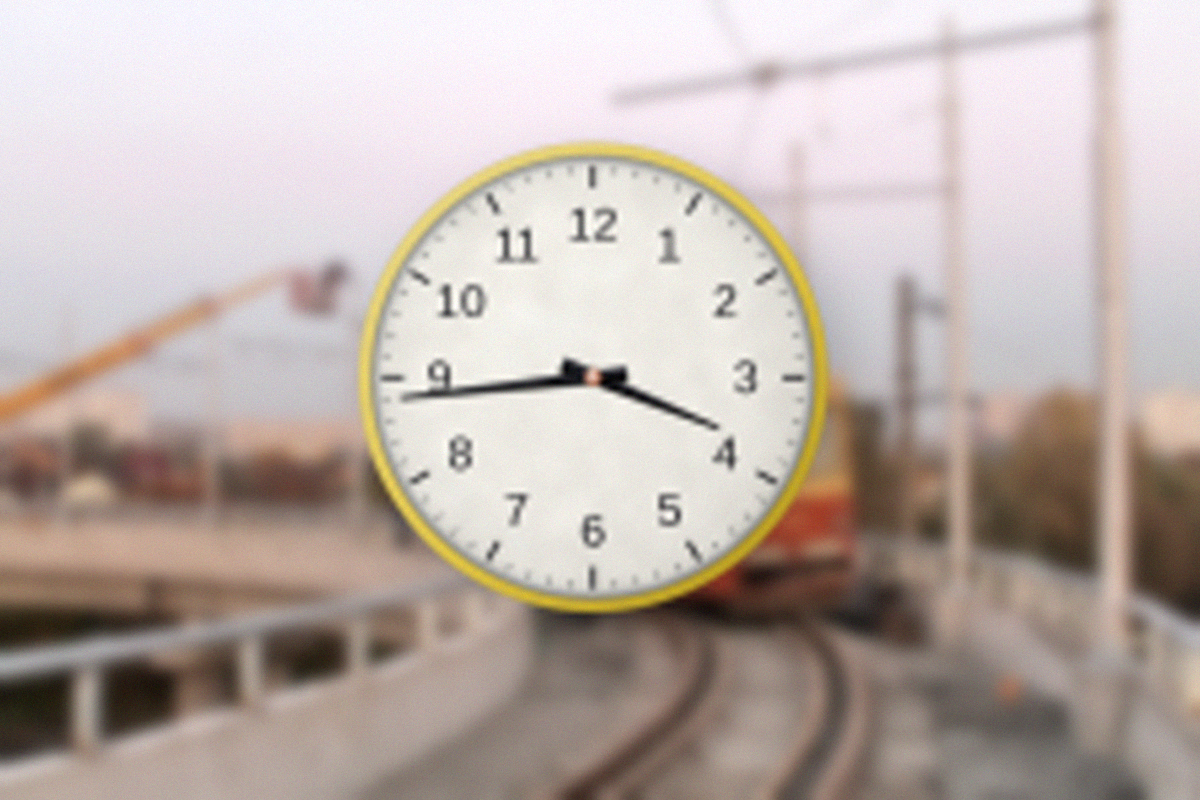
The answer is 3.44
